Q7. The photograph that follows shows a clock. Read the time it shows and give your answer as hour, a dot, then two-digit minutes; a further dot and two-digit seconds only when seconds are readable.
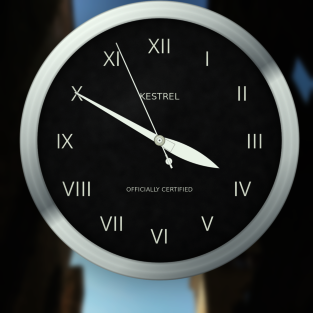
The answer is 3.49.56
